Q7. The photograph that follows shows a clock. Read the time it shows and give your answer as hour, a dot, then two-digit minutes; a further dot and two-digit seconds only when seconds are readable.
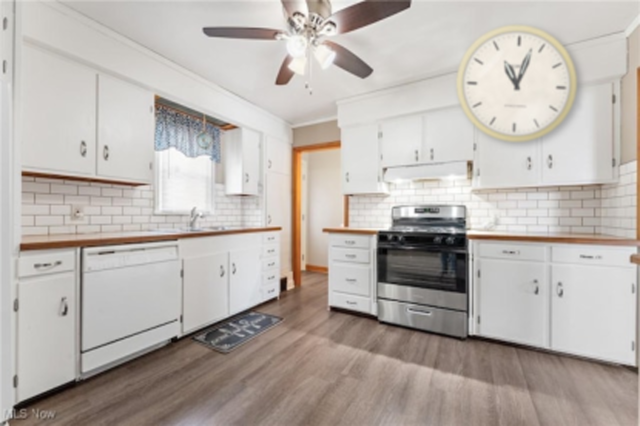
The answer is 11.03
